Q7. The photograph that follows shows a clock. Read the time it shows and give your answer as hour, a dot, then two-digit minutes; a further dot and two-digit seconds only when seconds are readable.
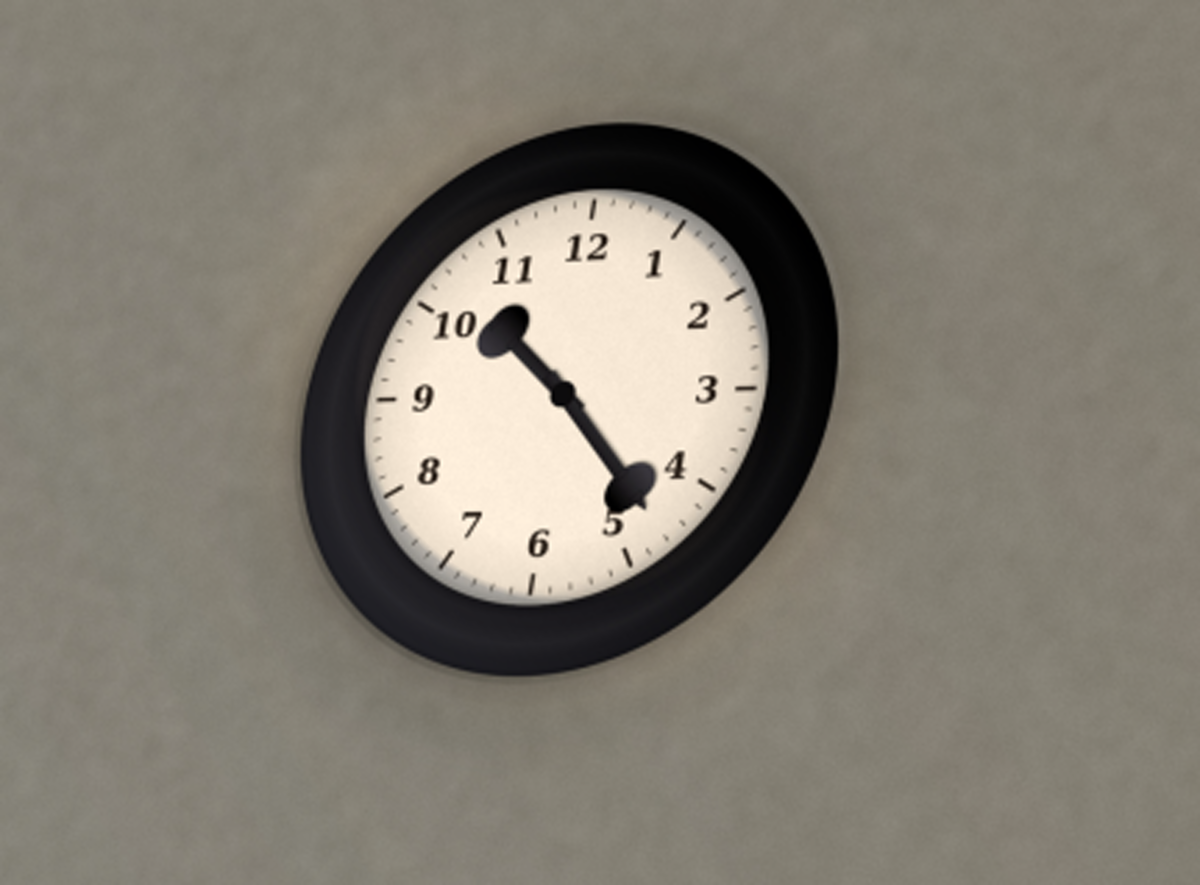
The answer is 10.23
